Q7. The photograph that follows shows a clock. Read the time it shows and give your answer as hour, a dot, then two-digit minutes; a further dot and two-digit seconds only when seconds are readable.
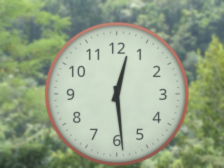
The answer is 12.29
